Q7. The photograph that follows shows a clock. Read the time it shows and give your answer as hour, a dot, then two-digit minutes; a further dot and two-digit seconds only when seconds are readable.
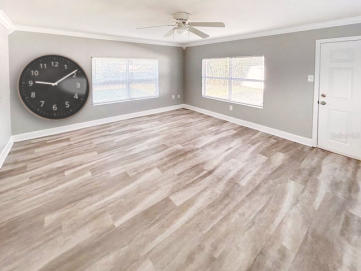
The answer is 9.09
